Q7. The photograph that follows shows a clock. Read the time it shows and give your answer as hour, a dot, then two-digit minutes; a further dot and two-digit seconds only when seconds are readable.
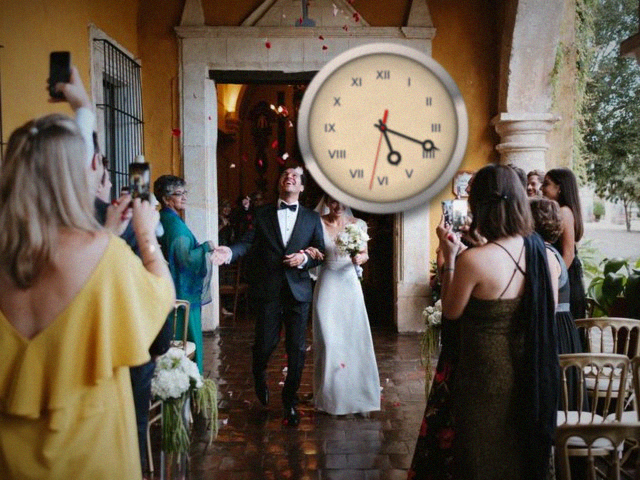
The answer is 5.18.32
